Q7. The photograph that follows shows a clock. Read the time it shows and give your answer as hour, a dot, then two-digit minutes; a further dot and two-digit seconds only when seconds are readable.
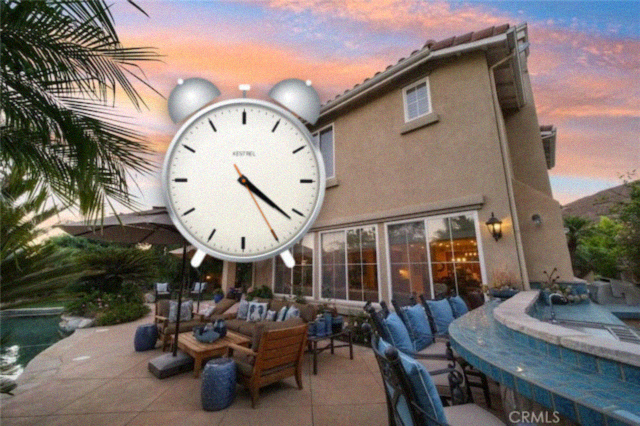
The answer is 4.21.25
